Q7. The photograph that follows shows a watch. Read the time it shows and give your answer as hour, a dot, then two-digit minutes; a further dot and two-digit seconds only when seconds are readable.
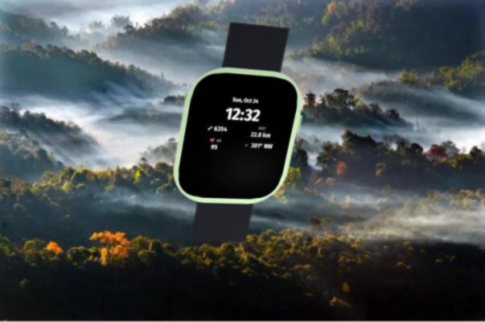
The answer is 12.32
